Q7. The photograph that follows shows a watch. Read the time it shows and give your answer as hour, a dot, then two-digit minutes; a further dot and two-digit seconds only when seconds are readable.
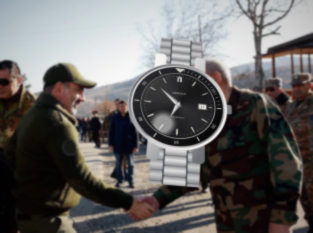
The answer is 6.52
